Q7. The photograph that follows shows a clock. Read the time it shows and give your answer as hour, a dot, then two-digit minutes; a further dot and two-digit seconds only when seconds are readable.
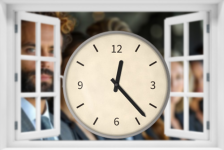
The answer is 12.23
